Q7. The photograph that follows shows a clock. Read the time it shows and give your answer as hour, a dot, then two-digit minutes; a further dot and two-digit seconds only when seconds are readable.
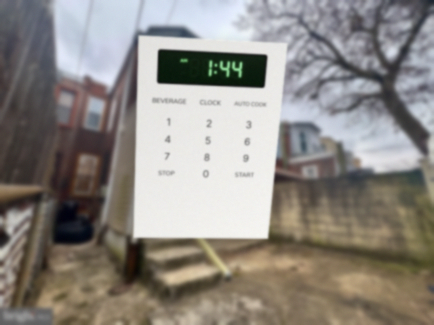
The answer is 1.44
